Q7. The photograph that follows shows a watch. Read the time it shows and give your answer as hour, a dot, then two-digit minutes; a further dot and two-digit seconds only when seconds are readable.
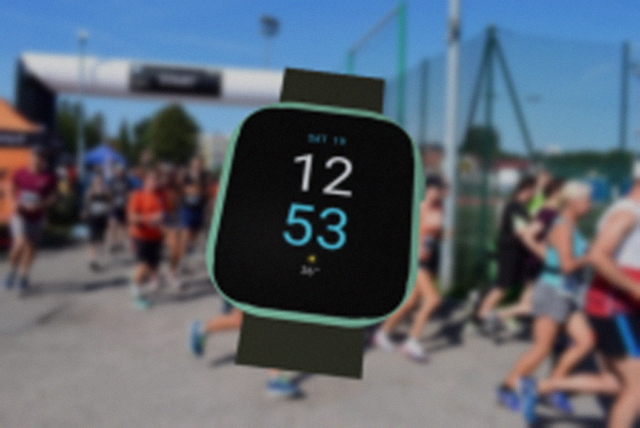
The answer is 12.53
